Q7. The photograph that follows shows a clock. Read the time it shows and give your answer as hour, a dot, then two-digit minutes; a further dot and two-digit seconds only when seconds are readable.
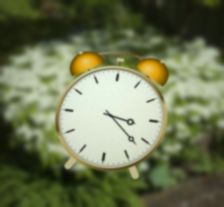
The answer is 3.22
